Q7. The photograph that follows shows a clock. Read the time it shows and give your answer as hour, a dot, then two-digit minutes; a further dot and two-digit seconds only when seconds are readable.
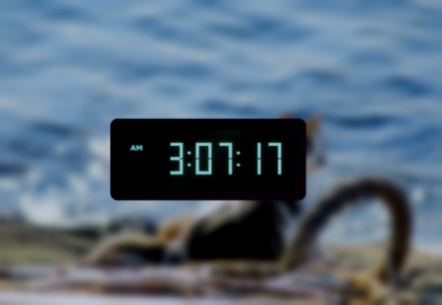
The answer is 3.07.17
